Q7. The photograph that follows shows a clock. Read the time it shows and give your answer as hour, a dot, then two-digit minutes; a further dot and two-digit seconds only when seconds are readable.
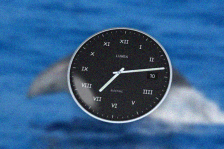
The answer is 7.13
